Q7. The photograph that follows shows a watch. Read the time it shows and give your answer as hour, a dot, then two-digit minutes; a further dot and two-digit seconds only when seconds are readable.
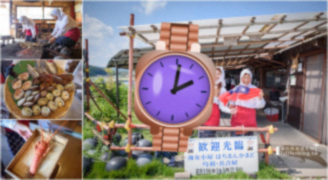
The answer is 2.01
